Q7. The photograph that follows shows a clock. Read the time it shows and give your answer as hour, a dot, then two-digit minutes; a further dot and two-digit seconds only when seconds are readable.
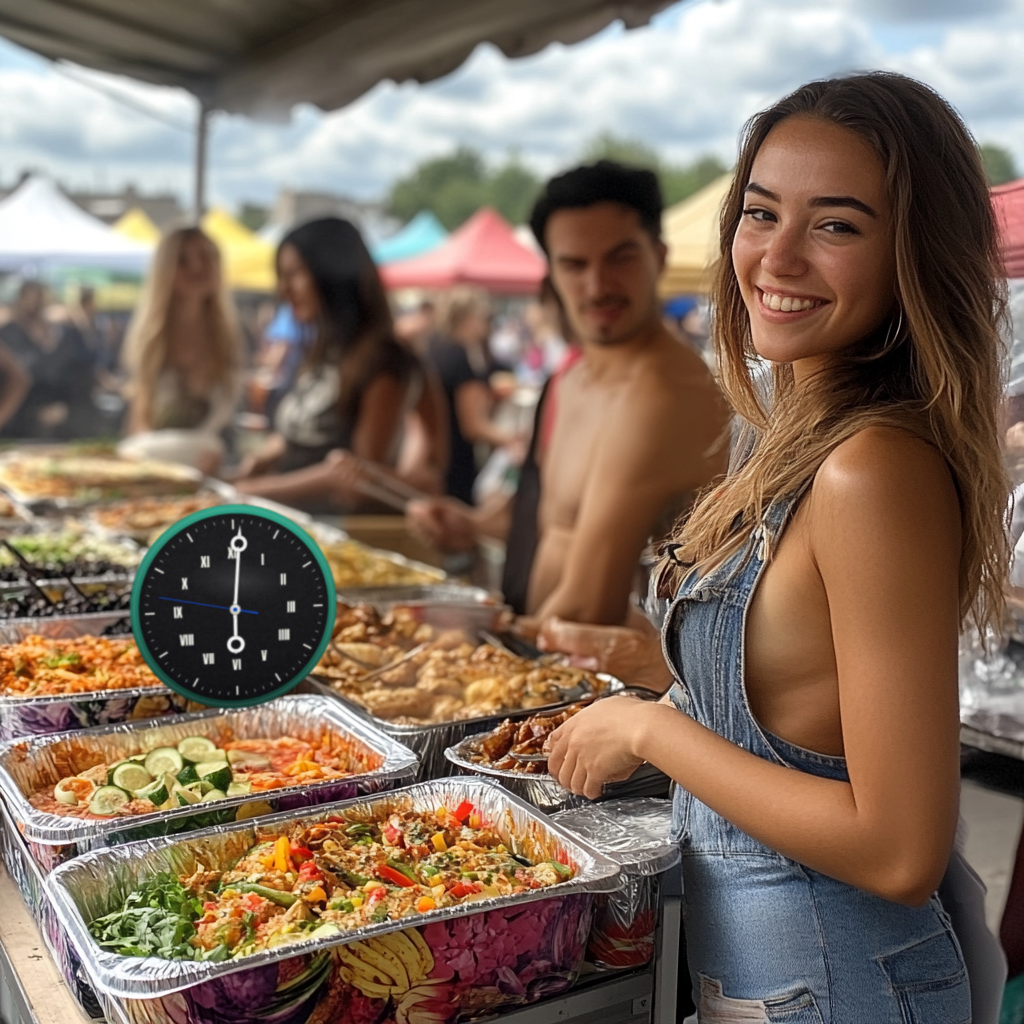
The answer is 6.00.47
